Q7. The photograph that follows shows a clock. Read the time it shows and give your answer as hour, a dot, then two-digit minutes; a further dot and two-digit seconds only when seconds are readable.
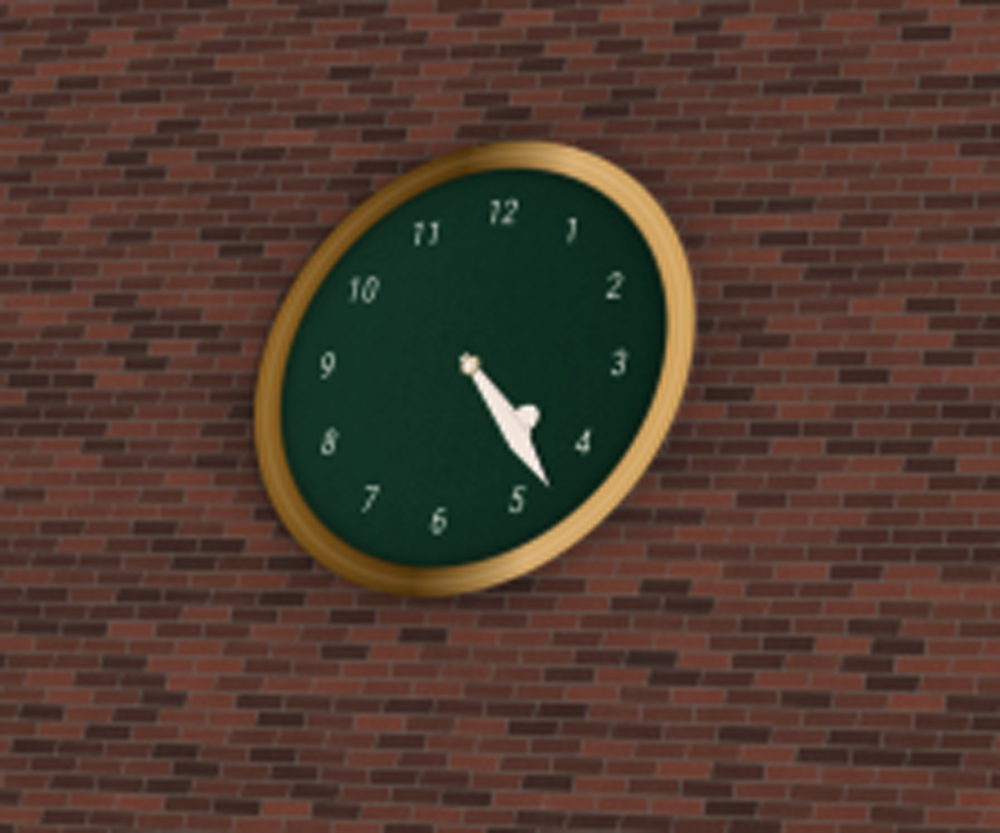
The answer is 4.23
